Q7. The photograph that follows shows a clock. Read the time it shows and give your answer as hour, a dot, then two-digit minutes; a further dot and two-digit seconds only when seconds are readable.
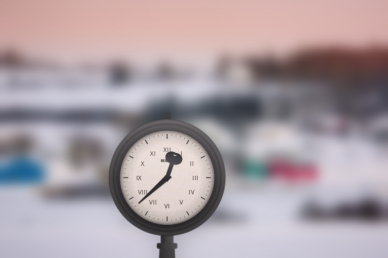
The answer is 12.38
